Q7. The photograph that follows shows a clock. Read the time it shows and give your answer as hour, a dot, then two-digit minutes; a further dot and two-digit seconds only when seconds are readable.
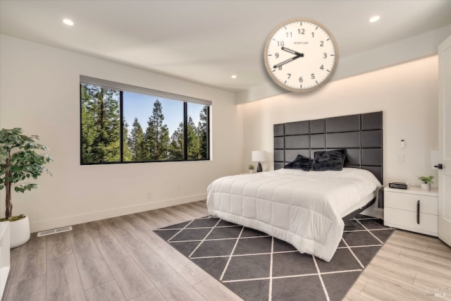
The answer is 9.41
